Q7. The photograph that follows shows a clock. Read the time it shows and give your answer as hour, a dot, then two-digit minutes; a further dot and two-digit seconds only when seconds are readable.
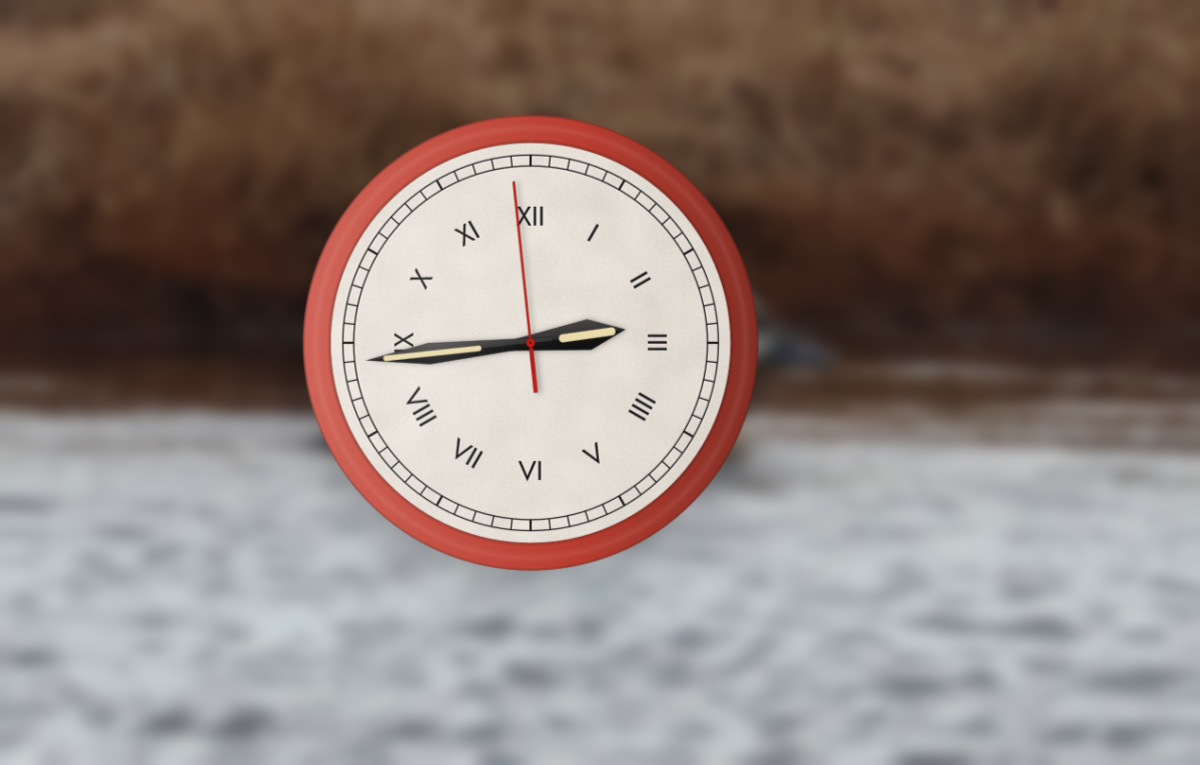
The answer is 2.43.59
